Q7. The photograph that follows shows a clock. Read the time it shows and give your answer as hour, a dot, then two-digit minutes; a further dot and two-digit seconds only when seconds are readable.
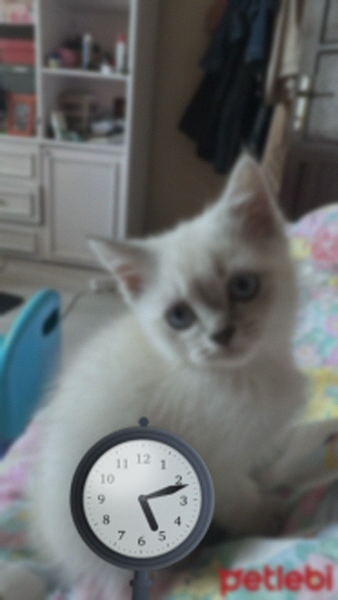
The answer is 5.12
